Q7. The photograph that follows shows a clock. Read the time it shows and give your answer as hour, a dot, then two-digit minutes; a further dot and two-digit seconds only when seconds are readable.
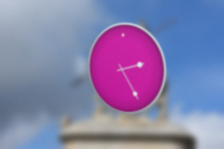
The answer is 2.24
